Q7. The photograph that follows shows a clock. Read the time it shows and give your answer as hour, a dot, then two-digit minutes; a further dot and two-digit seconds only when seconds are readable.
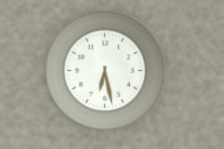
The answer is 6.28
